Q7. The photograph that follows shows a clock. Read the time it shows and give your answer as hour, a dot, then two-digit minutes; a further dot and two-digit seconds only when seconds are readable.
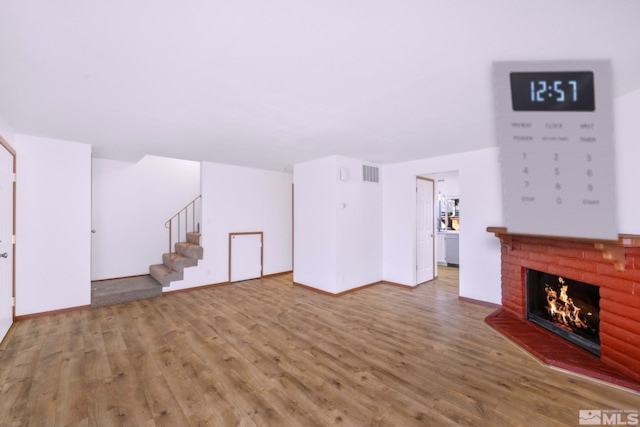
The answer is 12.57
